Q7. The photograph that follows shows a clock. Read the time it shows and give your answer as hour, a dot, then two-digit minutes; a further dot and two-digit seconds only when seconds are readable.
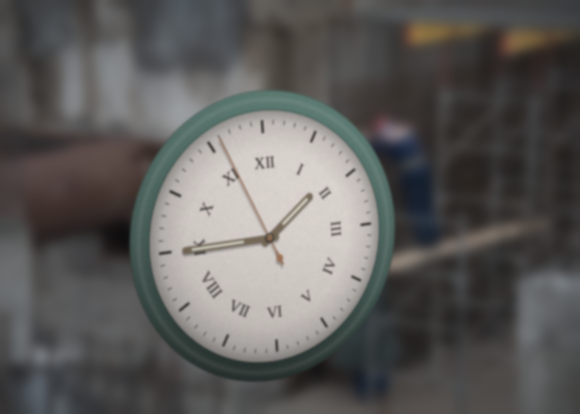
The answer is 1.44.56
